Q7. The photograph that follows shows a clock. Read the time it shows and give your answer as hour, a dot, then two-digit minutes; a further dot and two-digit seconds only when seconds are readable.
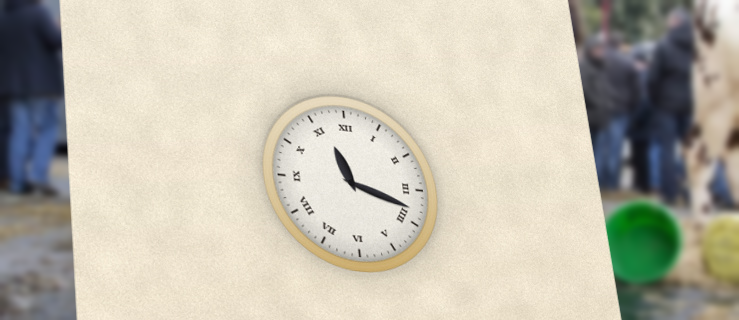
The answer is 11.18
